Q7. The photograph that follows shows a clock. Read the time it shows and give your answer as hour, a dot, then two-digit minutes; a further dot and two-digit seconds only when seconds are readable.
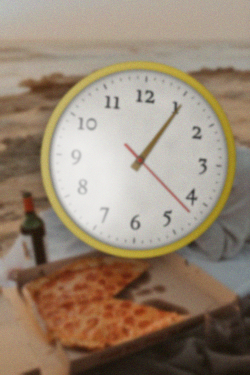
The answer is 1.05.22
